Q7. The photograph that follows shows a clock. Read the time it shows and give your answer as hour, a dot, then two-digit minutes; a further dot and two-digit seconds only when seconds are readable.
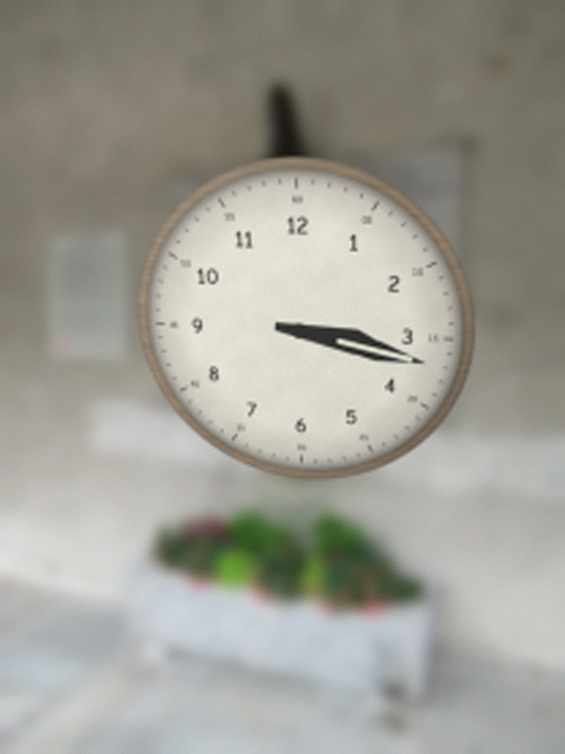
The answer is 3.17
